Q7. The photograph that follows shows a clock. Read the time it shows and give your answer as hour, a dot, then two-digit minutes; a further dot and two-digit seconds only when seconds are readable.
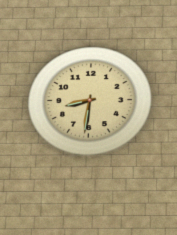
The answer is 8.31
